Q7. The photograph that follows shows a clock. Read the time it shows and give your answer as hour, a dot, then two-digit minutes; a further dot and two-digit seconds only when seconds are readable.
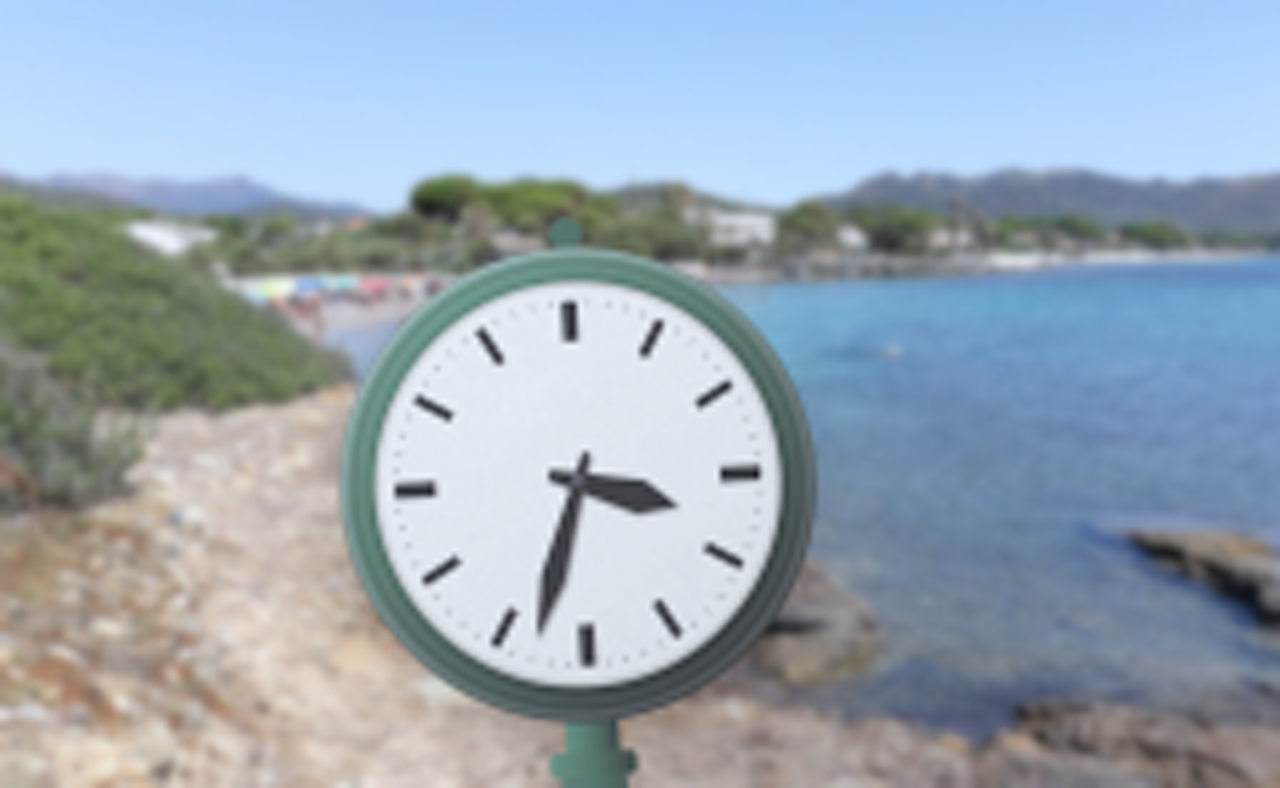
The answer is 3.33
